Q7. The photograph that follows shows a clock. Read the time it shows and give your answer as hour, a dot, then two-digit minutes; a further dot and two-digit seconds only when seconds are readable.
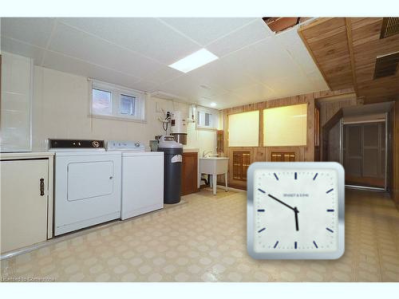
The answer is 5.50
